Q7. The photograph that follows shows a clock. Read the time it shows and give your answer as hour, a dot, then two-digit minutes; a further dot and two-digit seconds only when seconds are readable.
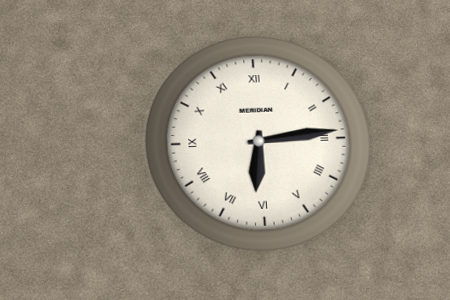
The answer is 6.14
